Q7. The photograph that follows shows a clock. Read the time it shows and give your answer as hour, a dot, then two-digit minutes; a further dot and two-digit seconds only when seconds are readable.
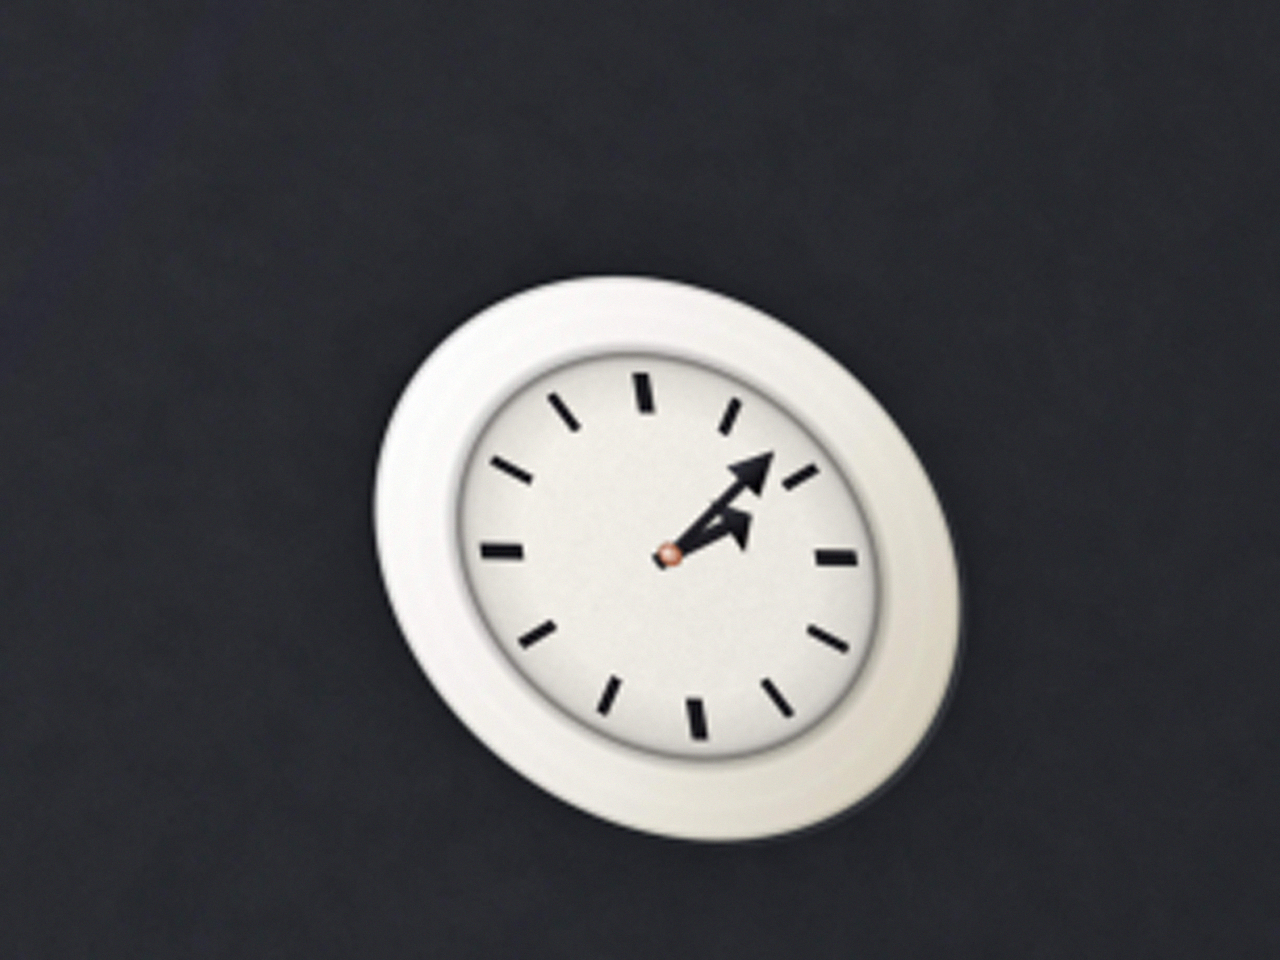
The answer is 2.08
